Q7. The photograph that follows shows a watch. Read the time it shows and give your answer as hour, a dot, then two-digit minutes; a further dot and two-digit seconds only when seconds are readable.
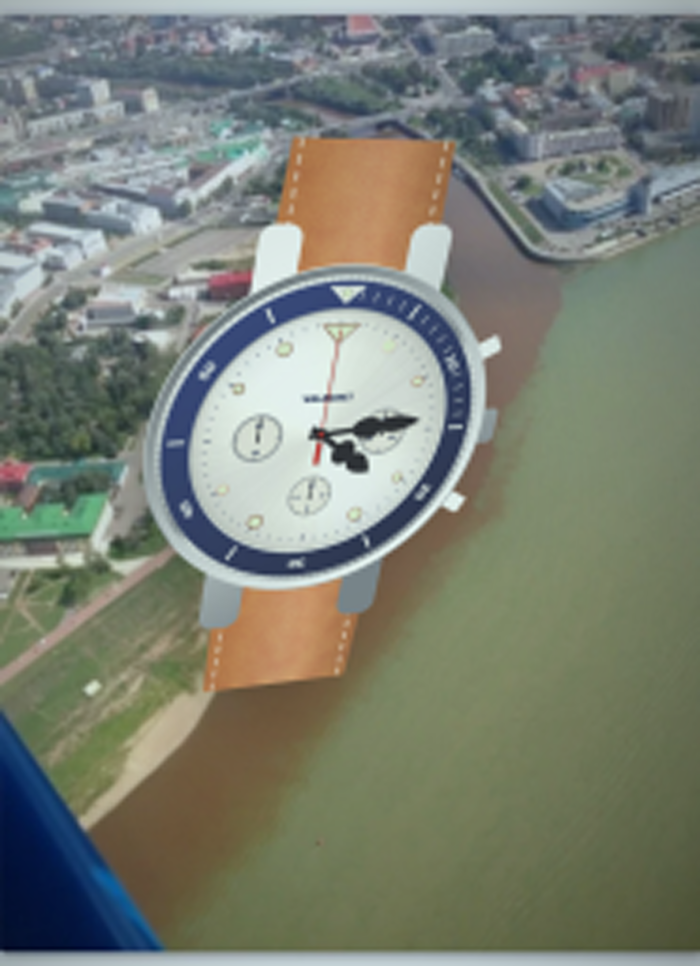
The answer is 4.14
